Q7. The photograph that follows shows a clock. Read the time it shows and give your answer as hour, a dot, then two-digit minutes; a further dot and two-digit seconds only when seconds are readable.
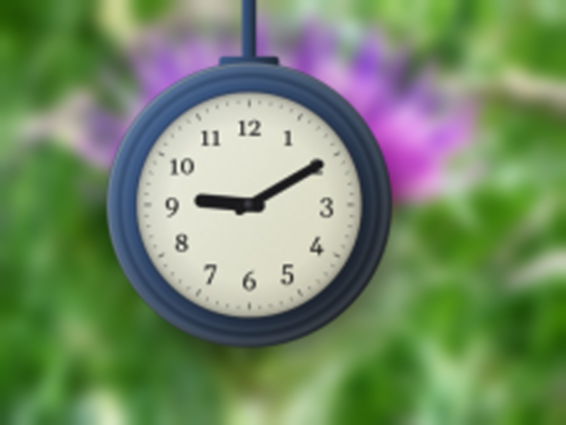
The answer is 9.10
